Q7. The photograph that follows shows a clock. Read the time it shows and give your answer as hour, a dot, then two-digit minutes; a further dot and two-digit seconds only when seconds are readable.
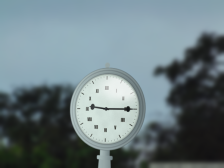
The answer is 9.15
